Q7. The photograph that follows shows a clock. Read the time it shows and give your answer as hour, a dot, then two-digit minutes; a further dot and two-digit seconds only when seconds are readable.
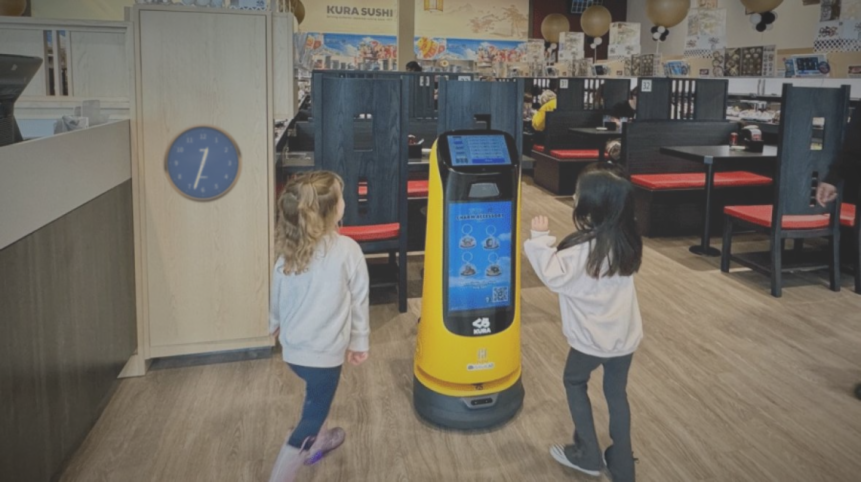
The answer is 12.33
